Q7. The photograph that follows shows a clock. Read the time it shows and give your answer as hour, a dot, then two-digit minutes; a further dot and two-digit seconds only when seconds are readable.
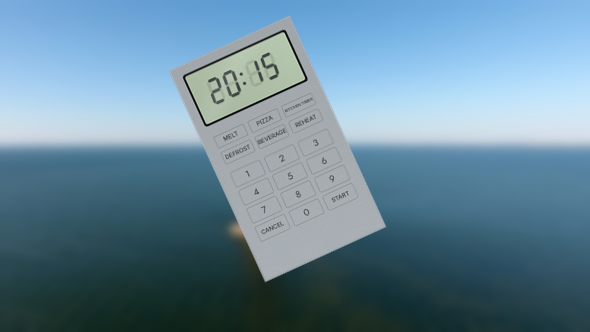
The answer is 20.15
